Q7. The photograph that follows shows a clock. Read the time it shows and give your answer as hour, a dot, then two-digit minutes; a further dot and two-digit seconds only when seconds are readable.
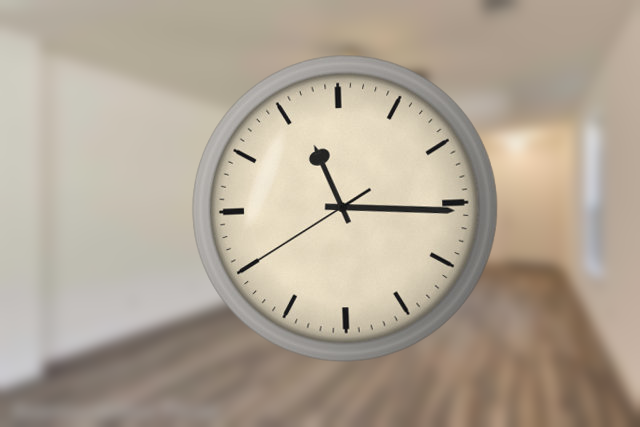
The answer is 11.15.40
